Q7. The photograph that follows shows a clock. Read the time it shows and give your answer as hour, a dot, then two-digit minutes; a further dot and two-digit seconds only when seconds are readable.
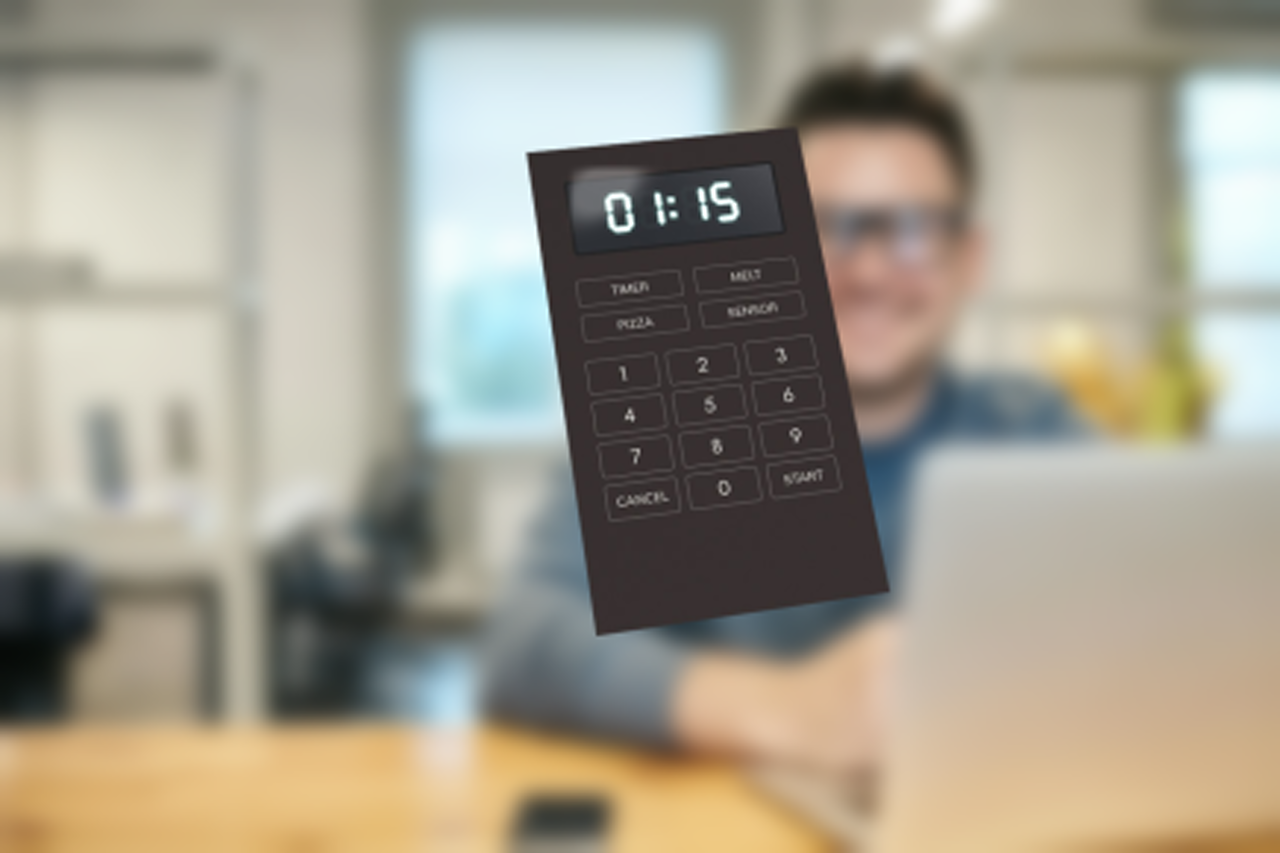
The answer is 1.15
